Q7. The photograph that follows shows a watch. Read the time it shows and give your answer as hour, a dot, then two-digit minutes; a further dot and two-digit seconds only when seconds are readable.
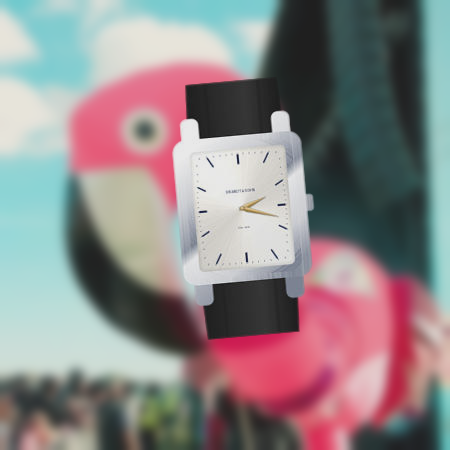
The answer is 2.18
